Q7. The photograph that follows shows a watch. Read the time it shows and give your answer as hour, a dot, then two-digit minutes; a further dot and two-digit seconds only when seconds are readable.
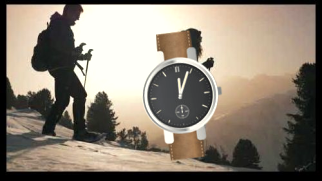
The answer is 12.04
